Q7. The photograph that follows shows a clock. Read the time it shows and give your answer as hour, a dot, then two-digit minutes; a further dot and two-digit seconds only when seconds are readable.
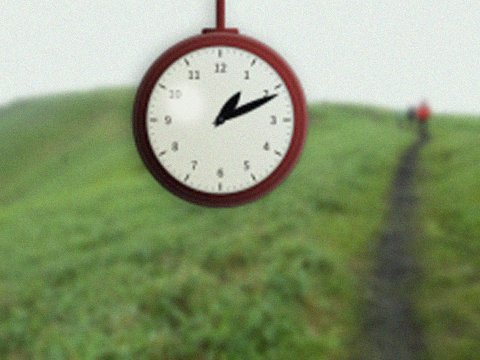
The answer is 1.11
